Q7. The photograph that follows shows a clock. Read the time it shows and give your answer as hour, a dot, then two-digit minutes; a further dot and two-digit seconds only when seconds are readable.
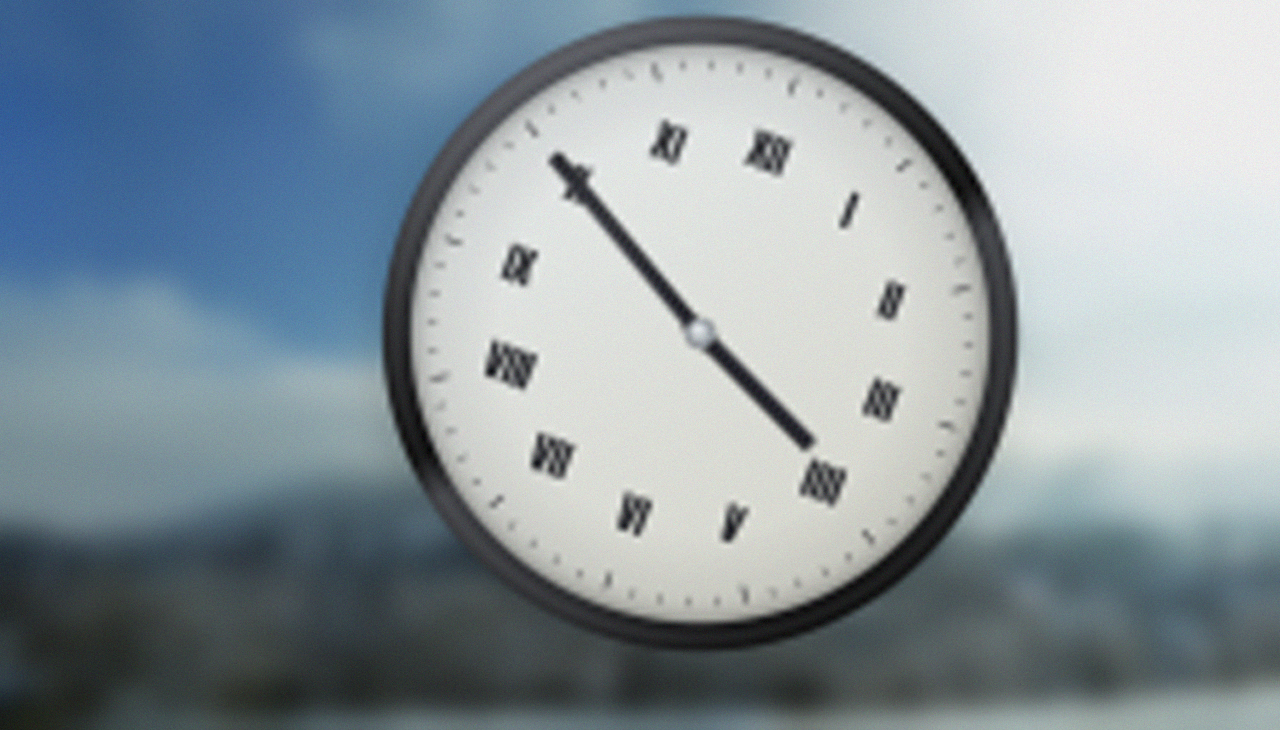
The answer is 3.50
